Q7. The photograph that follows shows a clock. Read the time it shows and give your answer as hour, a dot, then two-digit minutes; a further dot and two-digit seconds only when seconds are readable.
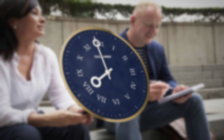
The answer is 7.59
